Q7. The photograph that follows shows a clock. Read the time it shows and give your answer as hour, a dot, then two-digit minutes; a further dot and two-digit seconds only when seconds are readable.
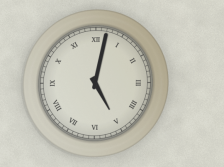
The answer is 5.02
